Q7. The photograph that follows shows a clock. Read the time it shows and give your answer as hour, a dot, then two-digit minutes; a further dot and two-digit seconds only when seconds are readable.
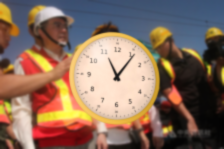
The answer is 11.06
